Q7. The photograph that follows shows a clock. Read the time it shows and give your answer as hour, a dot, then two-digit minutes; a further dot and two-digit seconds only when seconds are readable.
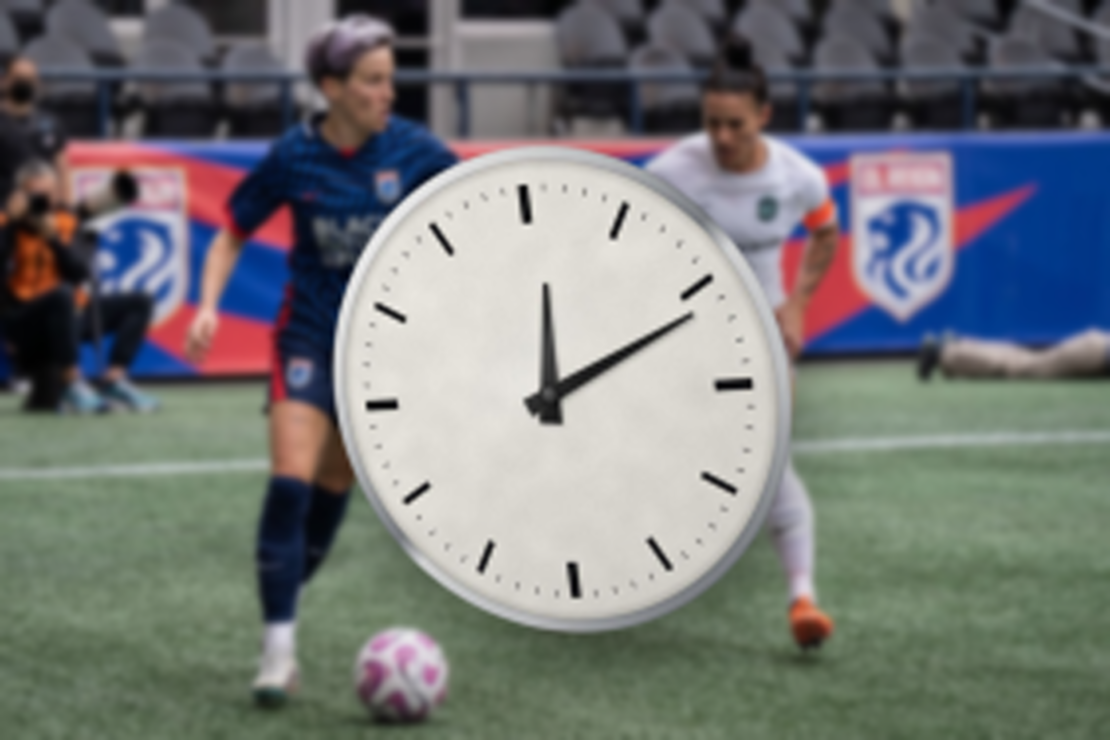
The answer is 12.11
